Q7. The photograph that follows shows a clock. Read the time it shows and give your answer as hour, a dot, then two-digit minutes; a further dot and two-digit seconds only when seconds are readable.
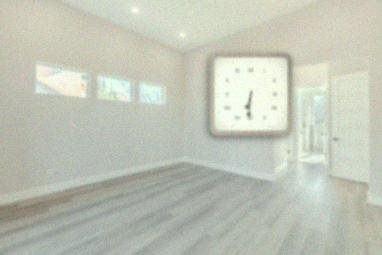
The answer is 6.31
